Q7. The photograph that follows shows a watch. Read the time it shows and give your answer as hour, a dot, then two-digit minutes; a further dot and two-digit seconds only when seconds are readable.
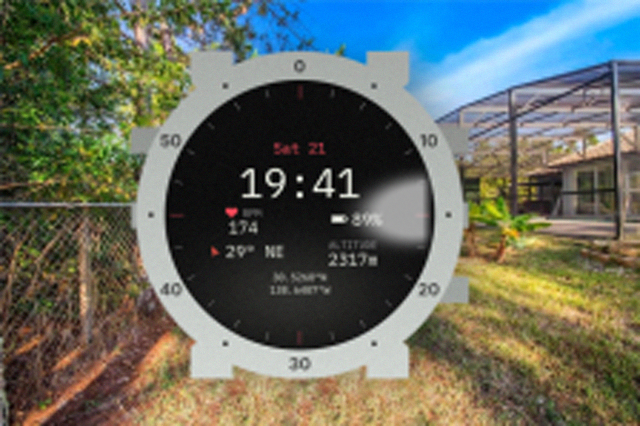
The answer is 19.41
